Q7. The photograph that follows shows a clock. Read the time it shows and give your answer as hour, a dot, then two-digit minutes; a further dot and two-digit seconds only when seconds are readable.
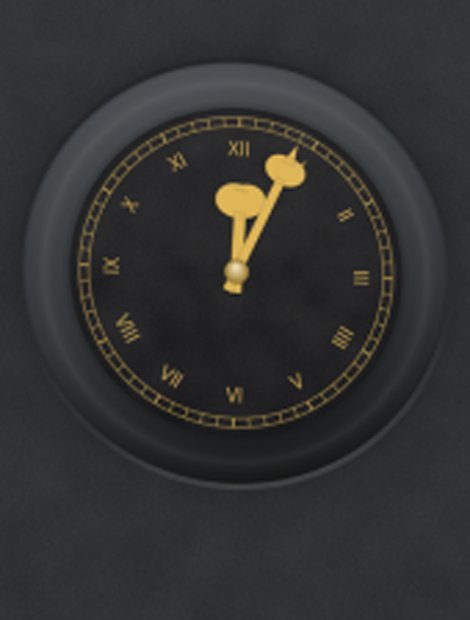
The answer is 12.04
